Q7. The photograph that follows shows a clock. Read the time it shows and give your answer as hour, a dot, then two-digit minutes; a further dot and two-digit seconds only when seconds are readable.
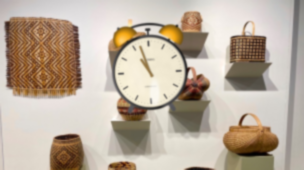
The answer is 10.57
